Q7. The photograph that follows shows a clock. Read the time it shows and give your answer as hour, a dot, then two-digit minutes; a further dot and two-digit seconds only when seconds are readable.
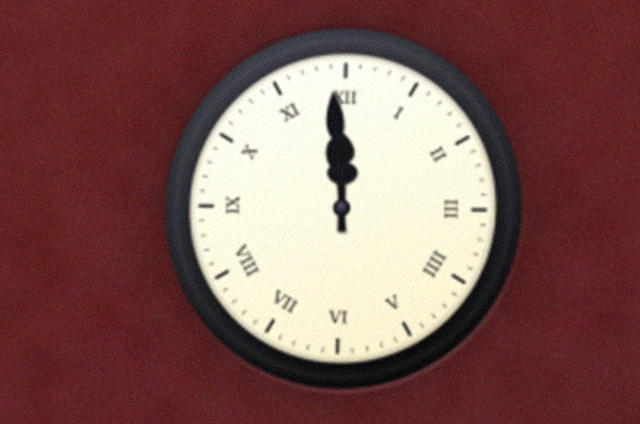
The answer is 11.59
